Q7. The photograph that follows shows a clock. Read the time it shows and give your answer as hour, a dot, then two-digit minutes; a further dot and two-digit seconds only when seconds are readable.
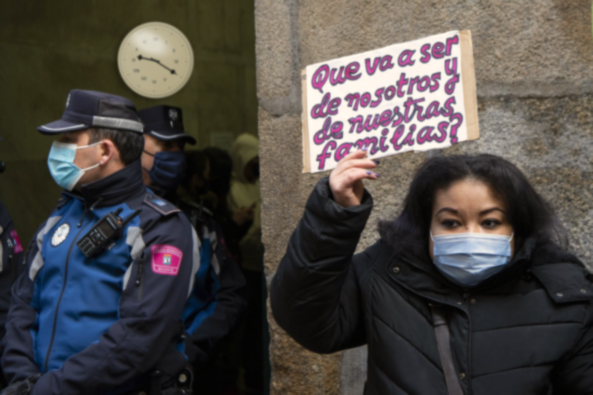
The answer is 9.20
